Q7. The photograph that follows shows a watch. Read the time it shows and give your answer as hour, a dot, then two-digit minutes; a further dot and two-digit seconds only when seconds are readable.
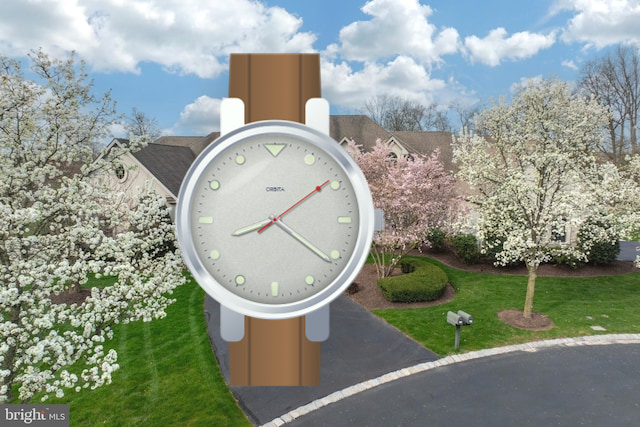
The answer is 8.21.09
